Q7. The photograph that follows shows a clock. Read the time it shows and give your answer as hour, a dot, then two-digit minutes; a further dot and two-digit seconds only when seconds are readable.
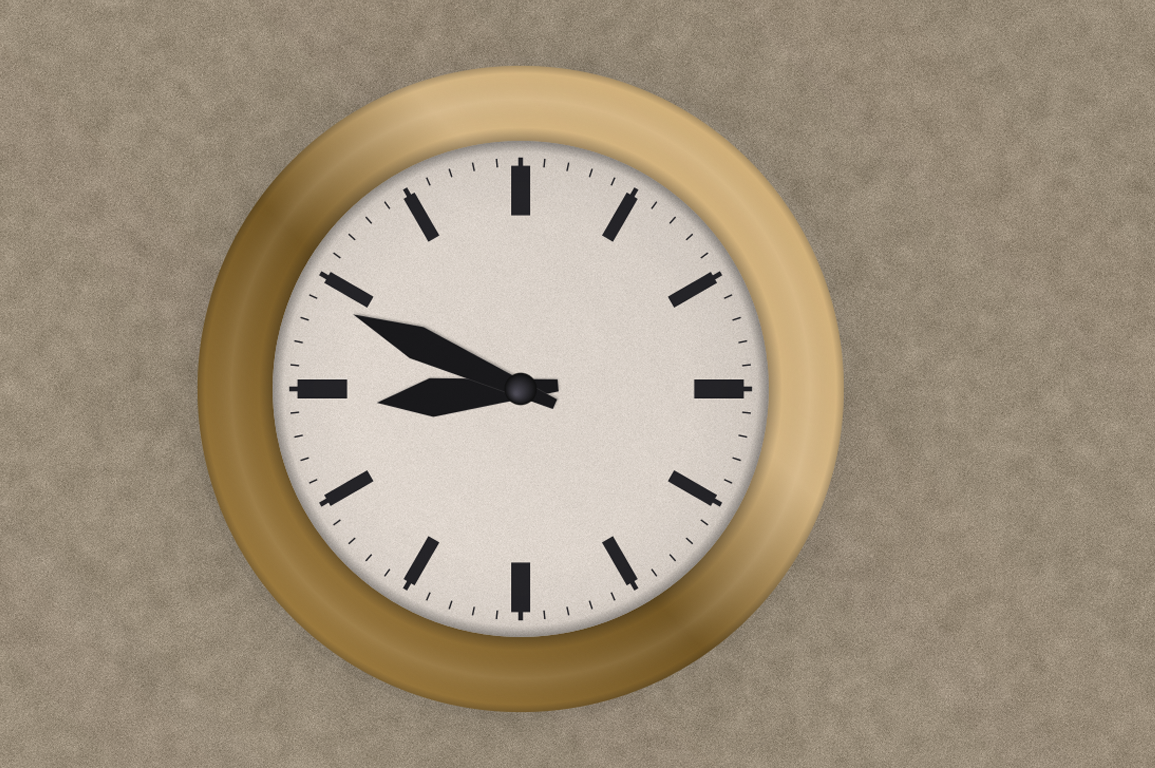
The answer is 8.49
